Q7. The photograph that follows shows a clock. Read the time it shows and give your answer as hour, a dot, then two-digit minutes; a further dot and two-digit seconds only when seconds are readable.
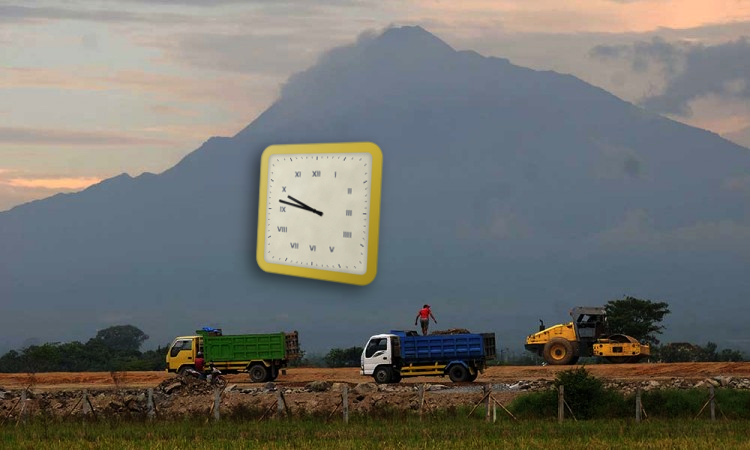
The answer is 9.47
